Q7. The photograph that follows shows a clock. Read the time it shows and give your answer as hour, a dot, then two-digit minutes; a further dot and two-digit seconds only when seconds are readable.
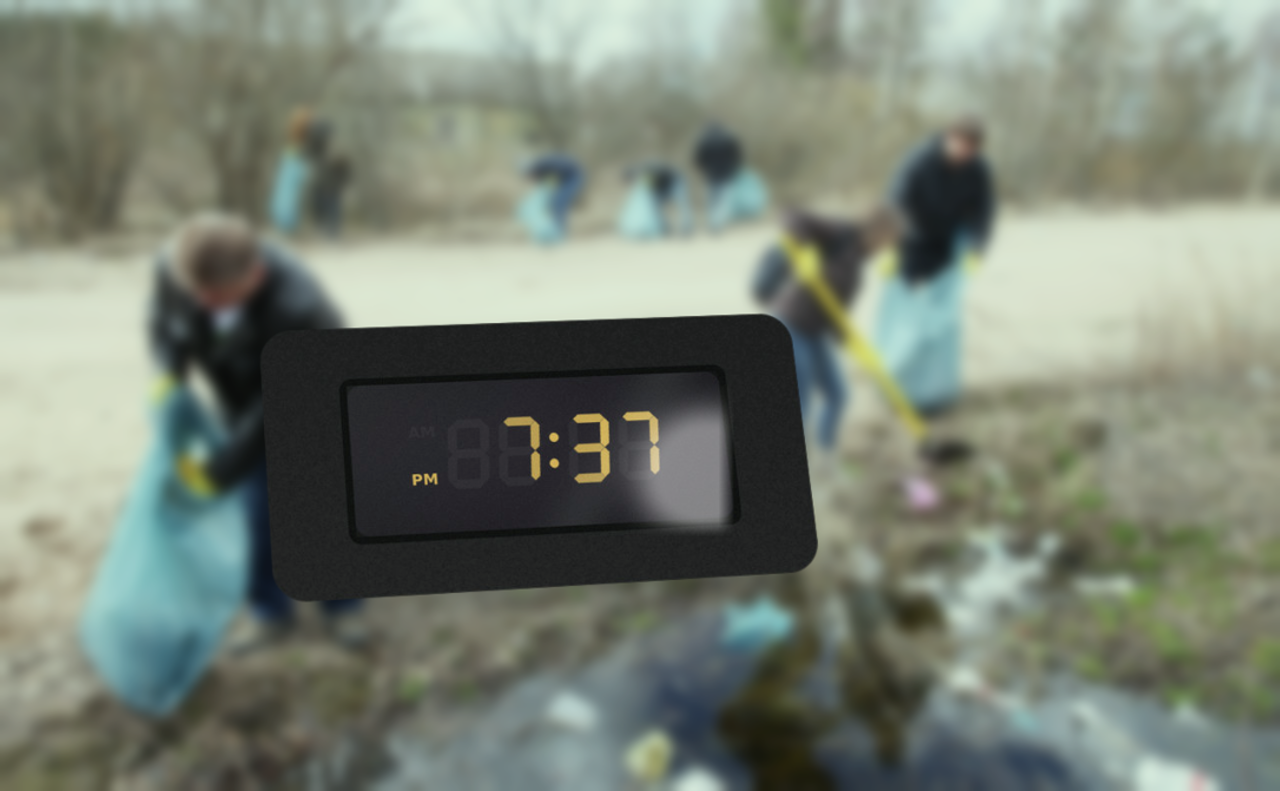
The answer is 7.37
